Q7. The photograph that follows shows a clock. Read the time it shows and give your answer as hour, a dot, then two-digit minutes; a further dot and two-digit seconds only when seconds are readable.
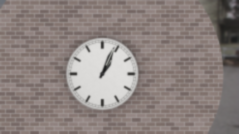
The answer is 1.04
